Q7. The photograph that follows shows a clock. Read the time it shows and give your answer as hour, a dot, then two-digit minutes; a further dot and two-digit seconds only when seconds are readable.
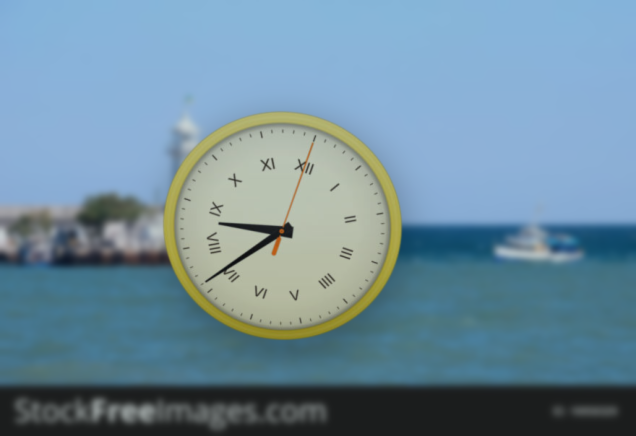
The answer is 8.36.00
